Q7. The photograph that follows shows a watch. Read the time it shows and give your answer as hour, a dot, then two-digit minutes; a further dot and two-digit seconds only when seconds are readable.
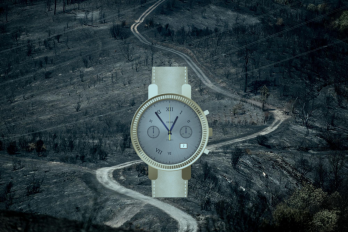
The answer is 12.54
